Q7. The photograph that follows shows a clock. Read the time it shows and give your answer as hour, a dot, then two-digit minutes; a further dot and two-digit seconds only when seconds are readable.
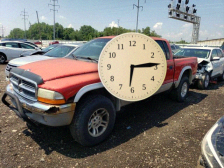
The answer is 6.14
